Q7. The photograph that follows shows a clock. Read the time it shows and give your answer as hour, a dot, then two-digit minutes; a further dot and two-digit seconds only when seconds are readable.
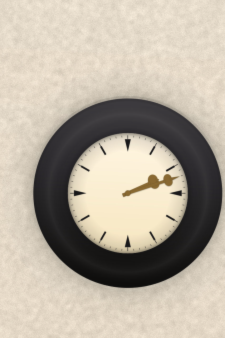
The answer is 2.12
